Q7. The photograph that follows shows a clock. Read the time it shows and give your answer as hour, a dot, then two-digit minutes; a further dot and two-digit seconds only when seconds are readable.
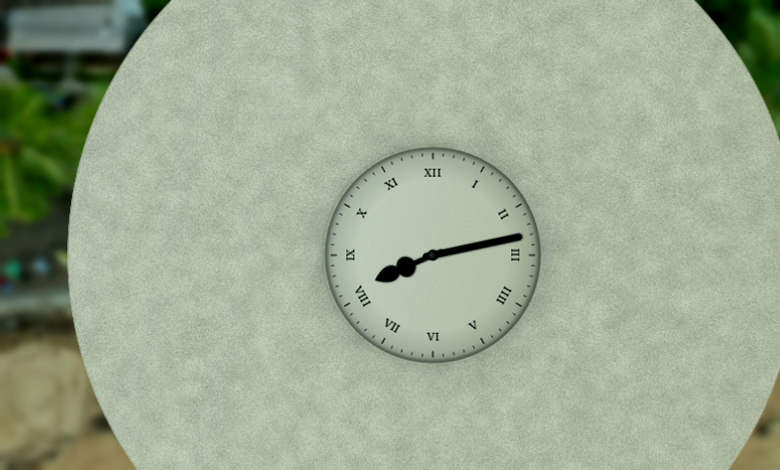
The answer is 8.13
